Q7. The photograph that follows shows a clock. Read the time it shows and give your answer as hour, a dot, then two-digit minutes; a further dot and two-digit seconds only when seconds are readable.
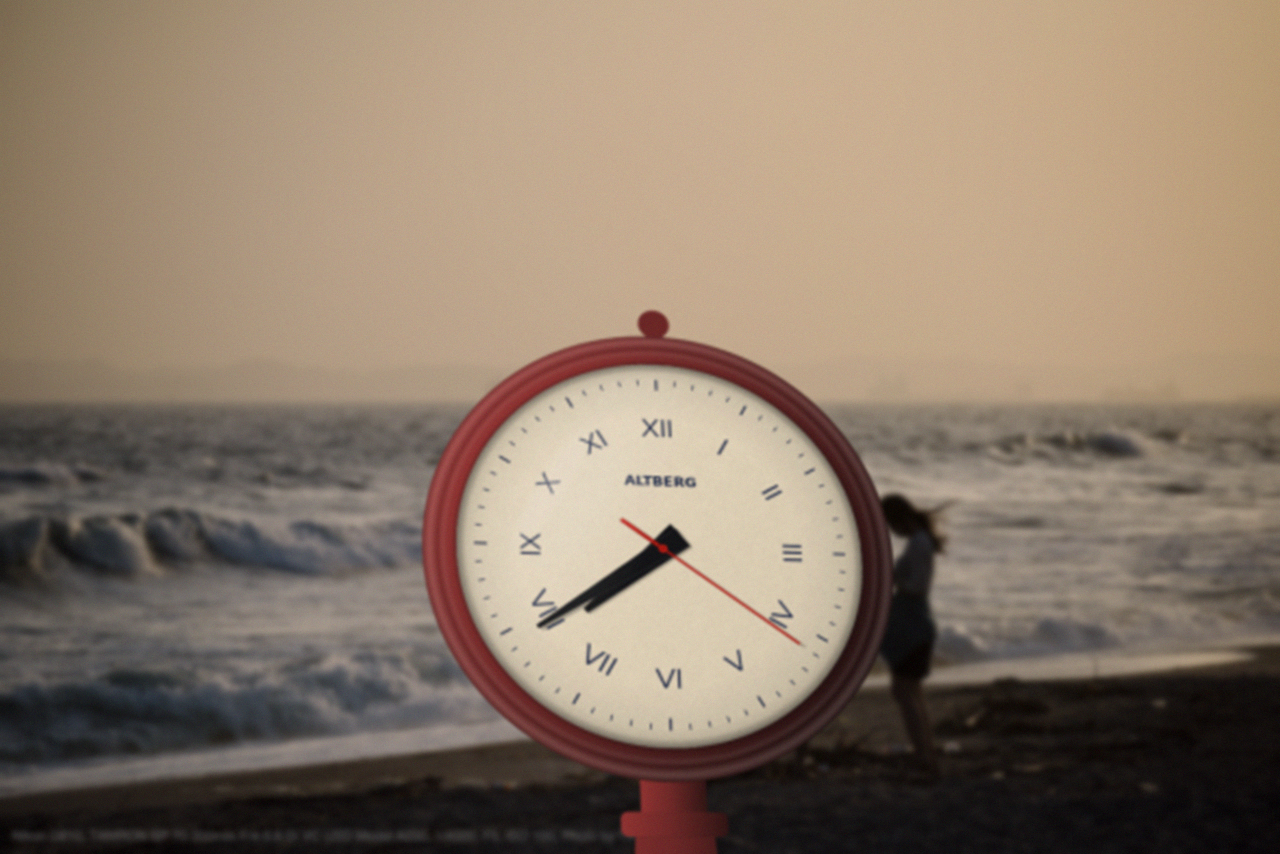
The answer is 7.39.21
